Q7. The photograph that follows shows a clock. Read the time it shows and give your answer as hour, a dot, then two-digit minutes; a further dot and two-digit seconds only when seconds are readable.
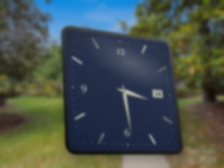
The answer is 3.29
